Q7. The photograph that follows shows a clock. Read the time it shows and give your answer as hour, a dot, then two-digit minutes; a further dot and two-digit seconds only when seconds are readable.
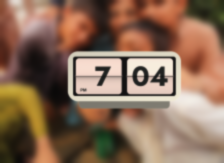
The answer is 7.04
